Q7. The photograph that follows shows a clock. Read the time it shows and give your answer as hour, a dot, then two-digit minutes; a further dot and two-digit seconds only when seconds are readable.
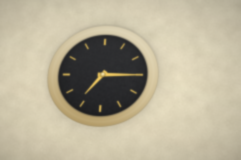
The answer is 7.15
